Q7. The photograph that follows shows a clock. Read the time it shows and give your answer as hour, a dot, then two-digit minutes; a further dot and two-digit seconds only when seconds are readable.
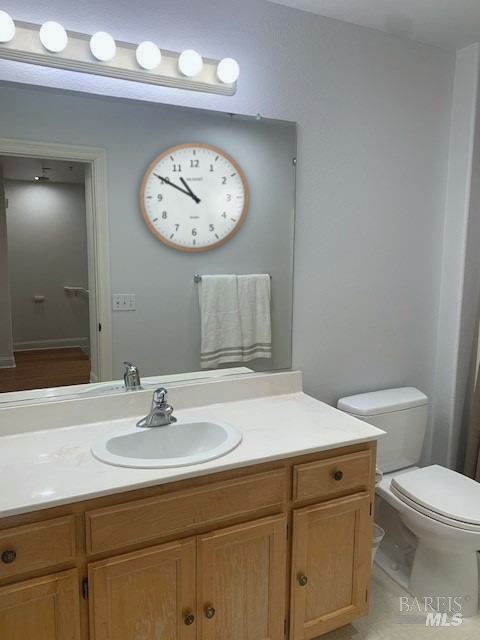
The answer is 10.50
